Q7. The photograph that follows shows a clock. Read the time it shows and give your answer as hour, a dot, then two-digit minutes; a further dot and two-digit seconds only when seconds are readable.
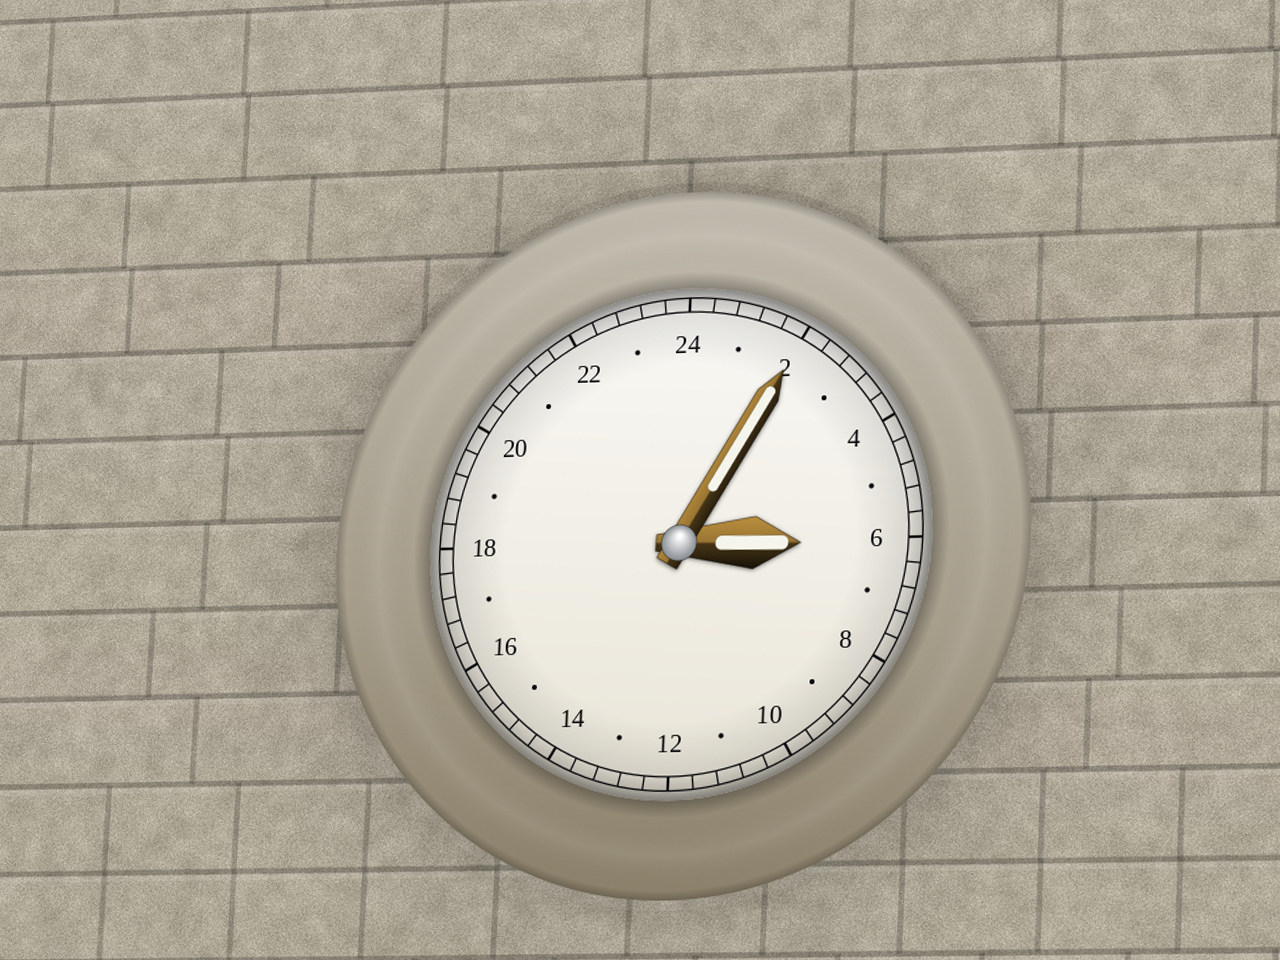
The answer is 6.05
